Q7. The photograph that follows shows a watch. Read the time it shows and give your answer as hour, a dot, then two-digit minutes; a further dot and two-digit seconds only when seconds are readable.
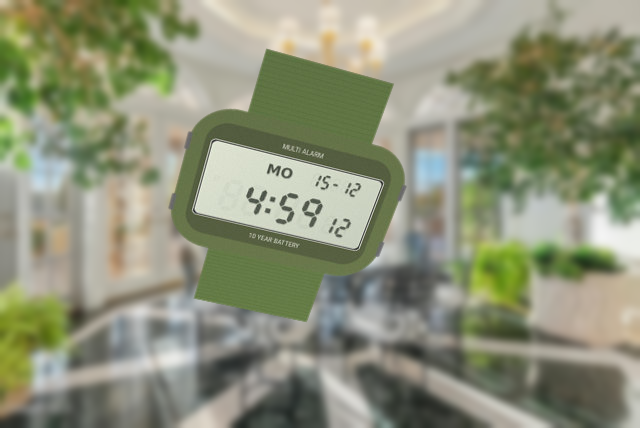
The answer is 4.59.12
